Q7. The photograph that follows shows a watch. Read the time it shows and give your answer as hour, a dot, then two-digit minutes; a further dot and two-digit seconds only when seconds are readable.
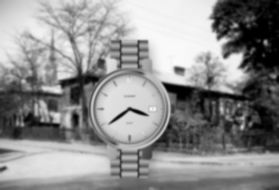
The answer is 3.39
